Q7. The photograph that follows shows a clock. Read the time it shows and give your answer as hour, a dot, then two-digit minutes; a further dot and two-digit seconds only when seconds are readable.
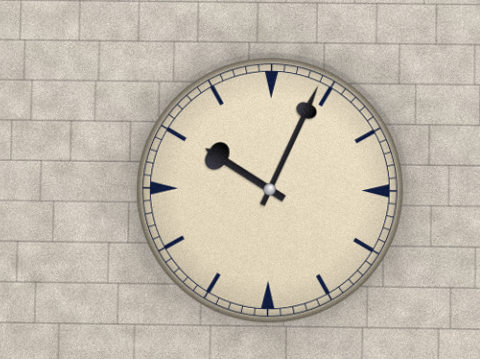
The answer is 10.04
